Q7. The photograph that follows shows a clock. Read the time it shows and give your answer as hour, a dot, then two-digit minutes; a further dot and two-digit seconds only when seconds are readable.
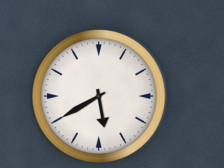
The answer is 5.40
